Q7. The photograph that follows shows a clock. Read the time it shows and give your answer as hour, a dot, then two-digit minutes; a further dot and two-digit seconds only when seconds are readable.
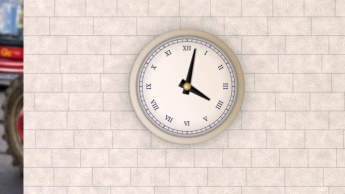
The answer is 4.02
